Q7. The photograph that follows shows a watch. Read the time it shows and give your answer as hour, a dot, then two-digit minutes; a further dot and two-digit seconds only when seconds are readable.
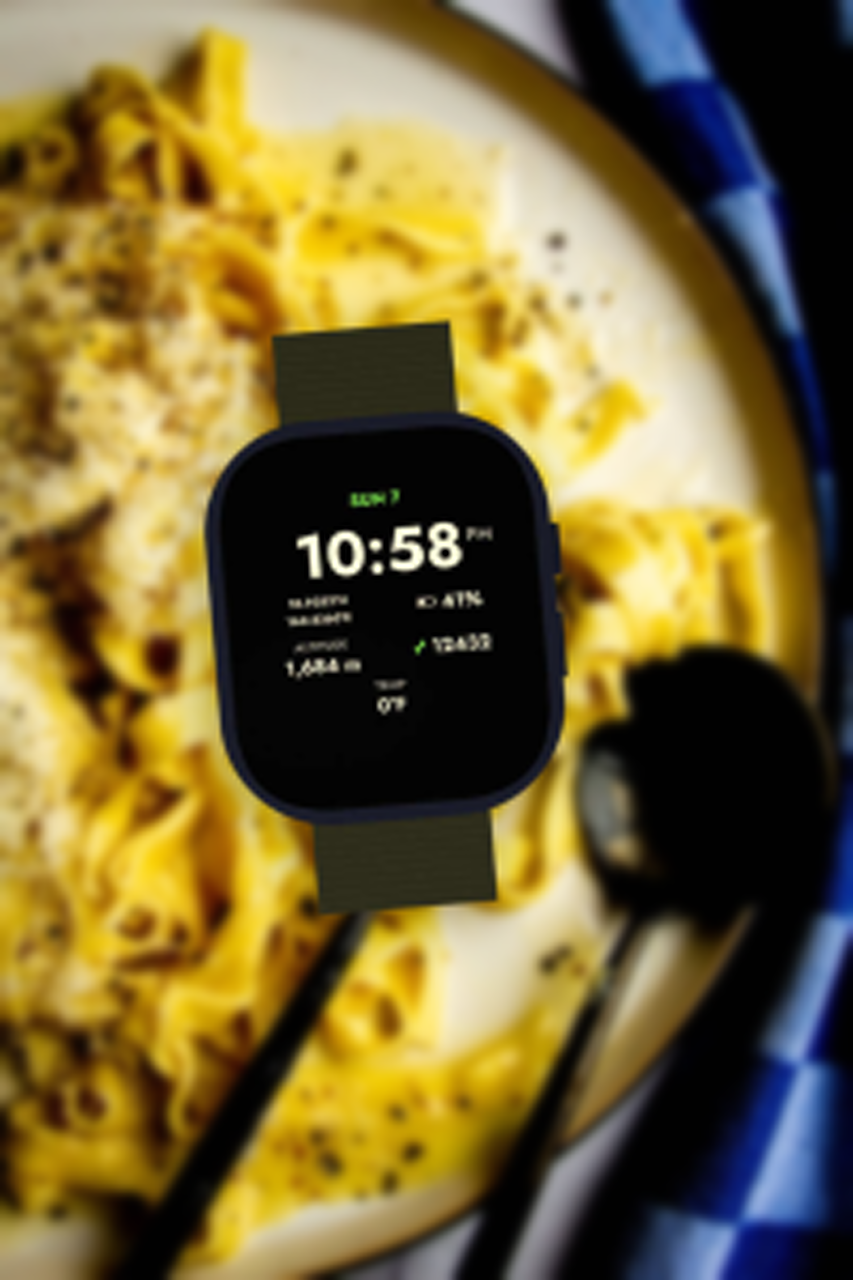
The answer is 10.58
